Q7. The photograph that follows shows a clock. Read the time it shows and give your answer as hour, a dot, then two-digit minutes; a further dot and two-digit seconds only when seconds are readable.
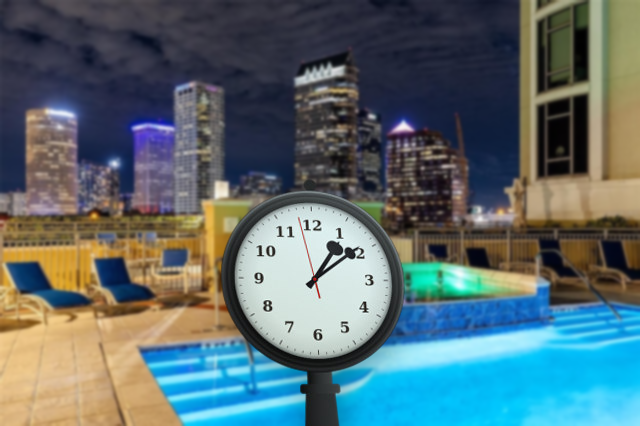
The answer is 1.08.58
